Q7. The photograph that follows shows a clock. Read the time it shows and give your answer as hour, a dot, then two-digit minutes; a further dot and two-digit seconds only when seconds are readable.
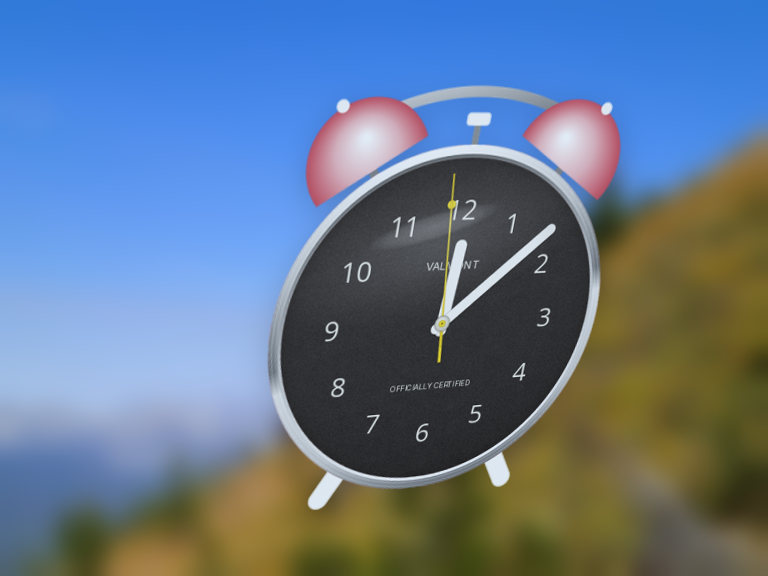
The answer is 12.07.59
